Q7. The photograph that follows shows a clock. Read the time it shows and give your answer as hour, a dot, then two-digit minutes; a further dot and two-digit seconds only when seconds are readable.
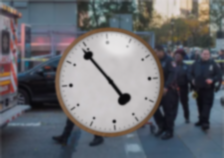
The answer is 4.54
